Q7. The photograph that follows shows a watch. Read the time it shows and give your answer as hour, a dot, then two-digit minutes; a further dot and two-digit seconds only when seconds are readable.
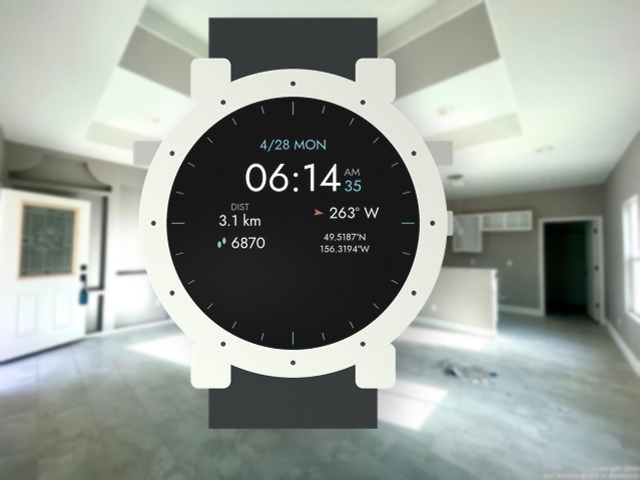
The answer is 6.14.35
